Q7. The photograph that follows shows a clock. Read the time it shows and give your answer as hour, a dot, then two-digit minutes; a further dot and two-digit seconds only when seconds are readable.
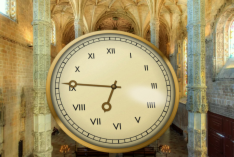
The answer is 6.46
